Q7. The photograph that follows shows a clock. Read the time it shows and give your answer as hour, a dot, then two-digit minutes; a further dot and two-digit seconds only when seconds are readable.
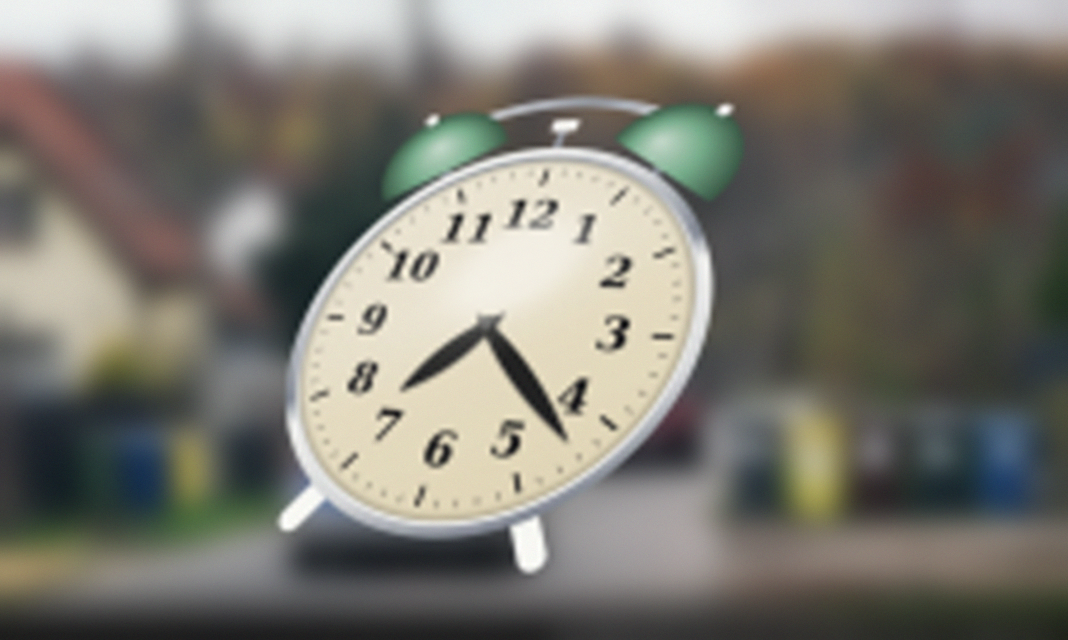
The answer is 7.22
